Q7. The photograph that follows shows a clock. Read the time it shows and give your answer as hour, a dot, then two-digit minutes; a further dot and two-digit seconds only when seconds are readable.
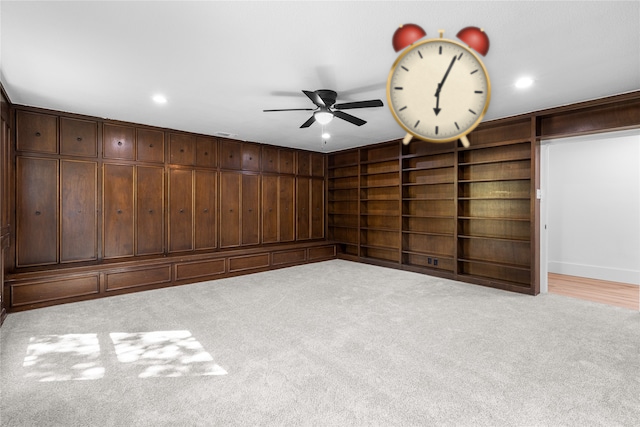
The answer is 6.04
